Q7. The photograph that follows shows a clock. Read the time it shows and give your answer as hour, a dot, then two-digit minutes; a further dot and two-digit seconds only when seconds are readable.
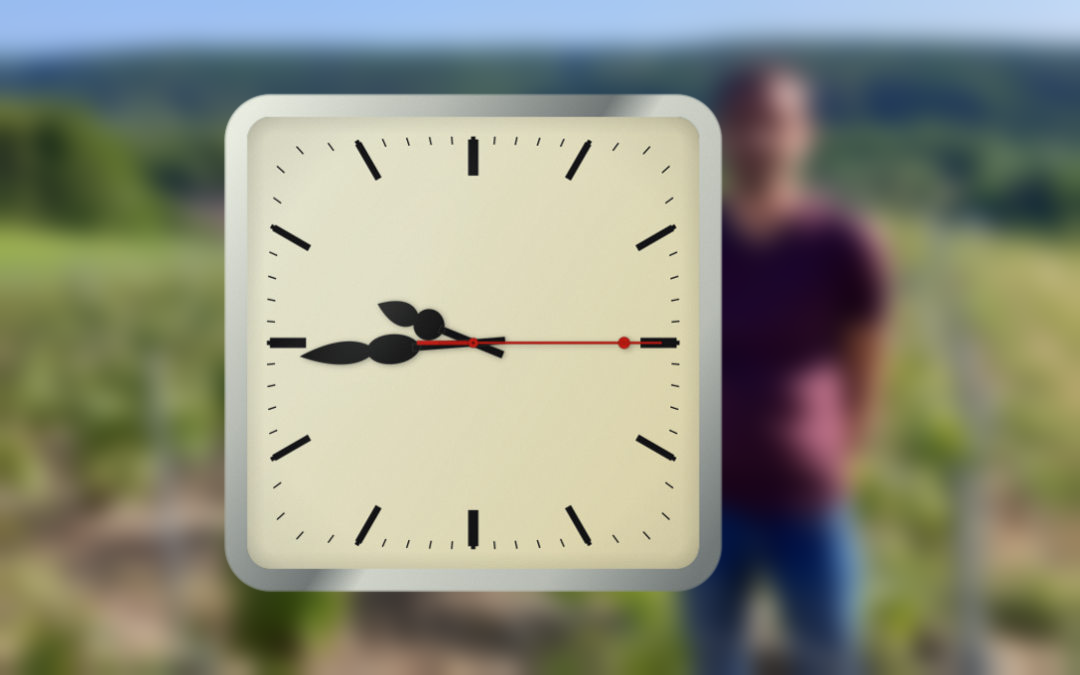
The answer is 9.44.15
